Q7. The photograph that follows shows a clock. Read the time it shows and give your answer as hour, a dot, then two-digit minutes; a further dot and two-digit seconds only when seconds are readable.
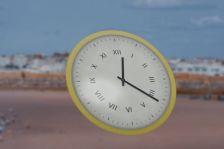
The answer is 12.21
